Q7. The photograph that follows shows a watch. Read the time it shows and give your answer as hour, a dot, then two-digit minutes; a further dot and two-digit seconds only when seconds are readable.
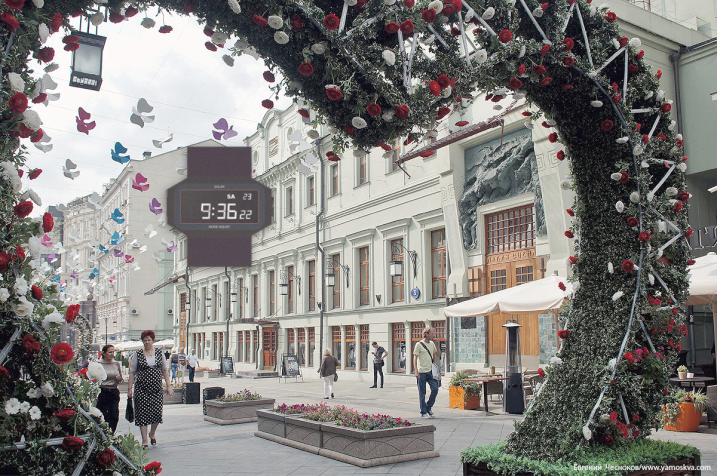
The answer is 9.36.22
